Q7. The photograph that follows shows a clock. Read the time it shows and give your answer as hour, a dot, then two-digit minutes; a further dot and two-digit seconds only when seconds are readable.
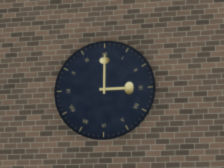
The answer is 3.00
